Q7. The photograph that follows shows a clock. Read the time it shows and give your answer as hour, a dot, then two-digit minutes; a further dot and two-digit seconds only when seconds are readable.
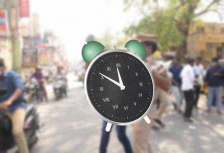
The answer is 11.51
